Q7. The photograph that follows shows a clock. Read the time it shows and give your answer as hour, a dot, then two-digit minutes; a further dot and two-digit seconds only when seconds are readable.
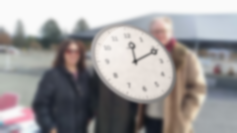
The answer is 12.11
